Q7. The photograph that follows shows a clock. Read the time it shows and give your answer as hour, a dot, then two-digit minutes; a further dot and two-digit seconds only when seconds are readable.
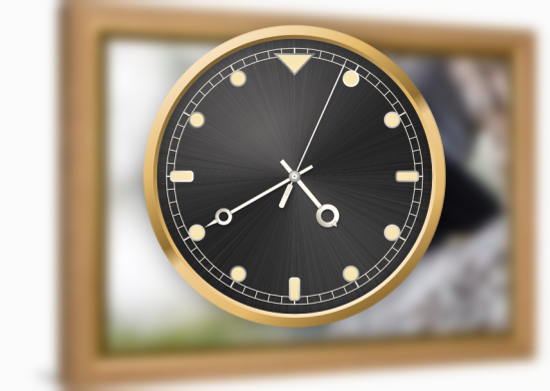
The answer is 4.40.04
